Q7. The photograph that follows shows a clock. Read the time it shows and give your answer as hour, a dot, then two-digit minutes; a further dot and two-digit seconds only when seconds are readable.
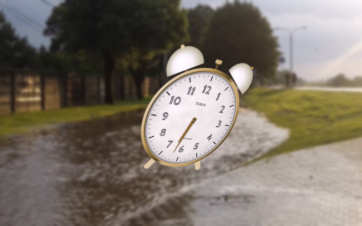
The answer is 6.32
